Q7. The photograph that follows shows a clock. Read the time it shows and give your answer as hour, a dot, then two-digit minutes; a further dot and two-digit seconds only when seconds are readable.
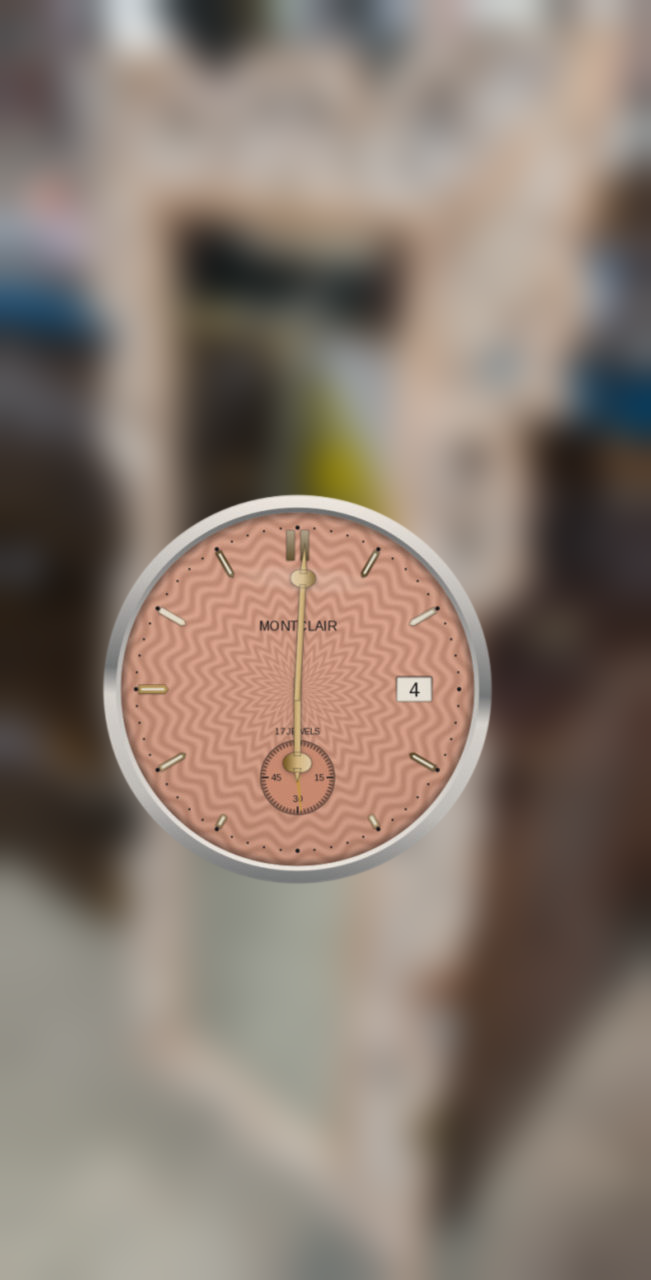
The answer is 6.00.29
